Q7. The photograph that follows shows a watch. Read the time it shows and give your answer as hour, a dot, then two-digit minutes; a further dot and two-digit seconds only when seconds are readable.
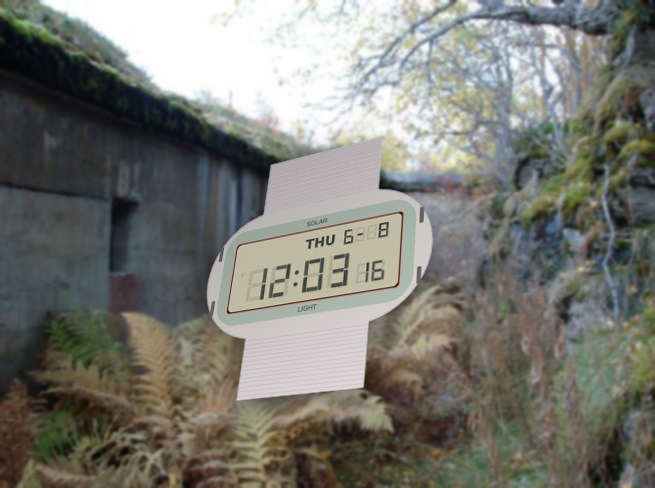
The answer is 12.03.16
